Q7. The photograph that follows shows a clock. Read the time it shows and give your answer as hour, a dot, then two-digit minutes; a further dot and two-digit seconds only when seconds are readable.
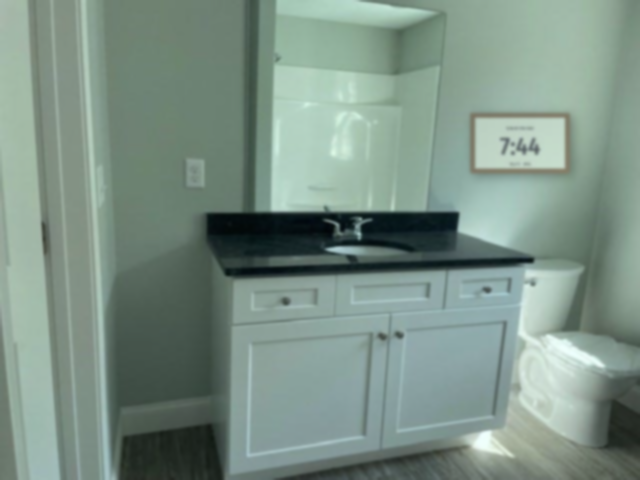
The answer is 7.44
